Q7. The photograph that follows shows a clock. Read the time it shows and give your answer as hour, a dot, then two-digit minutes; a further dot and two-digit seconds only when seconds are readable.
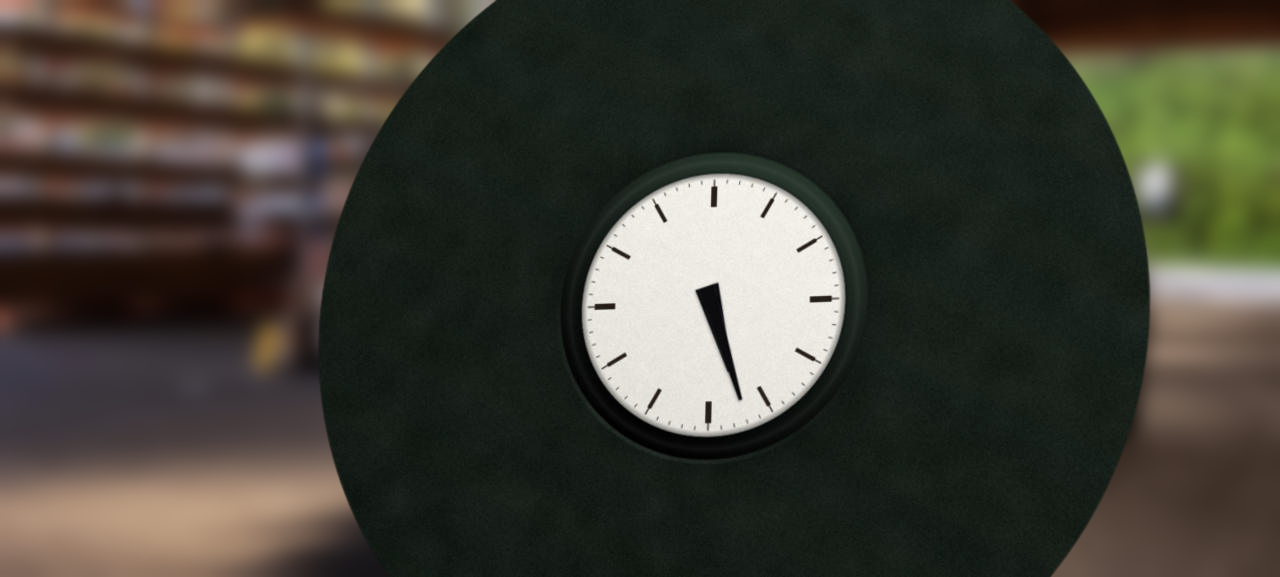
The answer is 5.27
